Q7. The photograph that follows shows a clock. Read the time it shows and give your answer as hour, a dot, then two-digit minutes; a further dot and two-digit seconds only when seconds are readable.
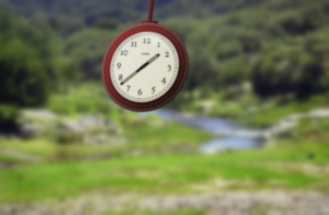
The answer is 1.38
